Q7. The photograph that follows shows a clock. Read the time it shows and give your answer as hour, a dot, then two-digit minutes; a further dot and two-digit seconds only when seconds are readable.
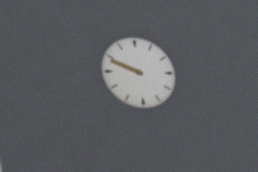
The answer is 9.49
